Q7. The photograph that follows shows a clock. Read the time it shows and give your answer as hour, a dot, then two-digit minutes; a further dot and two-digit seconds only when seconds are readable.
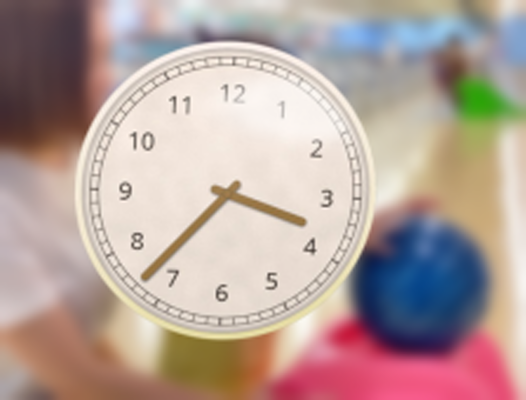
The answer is 3.37
